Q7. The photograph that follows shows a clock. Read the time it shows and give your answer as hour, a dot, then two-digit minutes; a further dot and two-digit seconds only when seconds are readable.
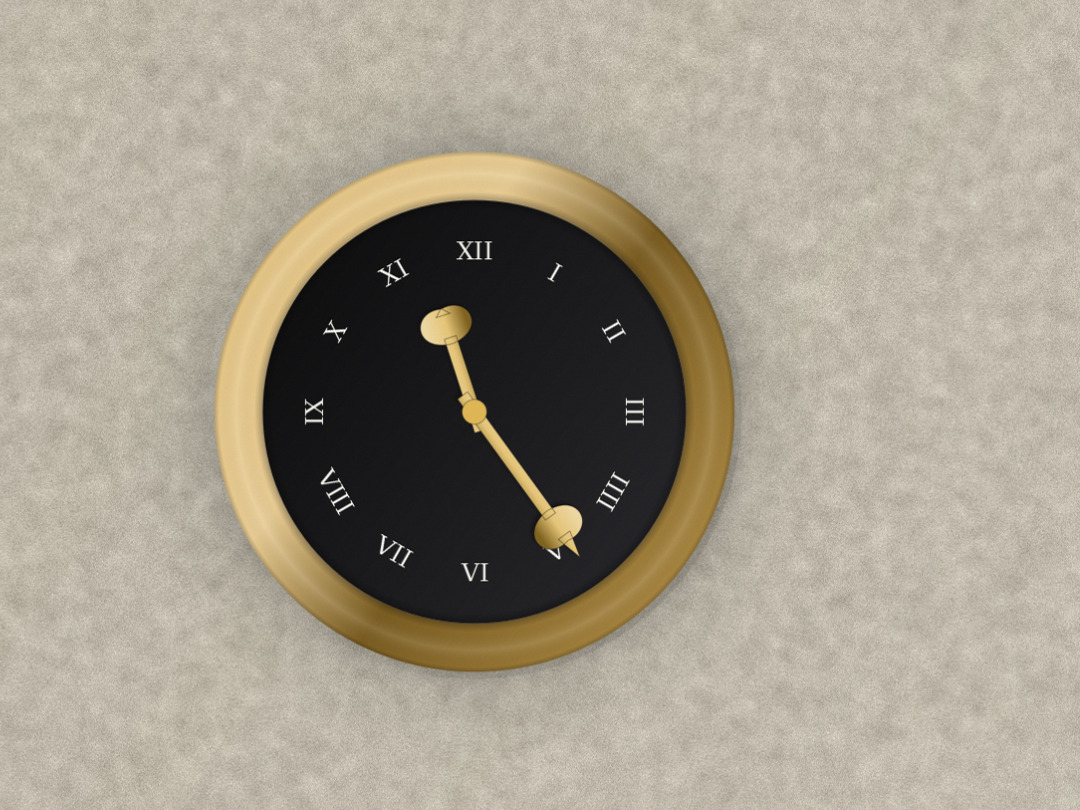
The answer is 11.24
